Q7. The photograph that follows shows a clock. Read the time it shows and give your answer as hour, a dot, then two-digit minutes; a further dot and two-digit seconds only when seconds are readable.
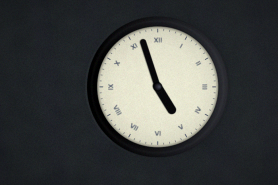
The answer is 4.57
